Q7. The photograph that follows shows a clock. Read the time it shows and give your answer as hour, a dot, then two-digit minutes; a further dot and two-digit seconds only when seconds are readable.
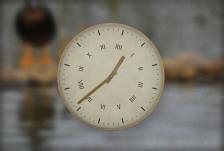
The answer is 12.36
